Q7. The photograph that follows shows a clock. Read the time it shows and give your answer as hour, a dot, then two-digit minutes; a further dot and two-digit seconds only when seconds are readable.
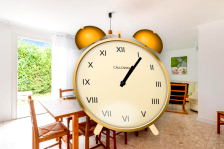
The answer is 1.06
